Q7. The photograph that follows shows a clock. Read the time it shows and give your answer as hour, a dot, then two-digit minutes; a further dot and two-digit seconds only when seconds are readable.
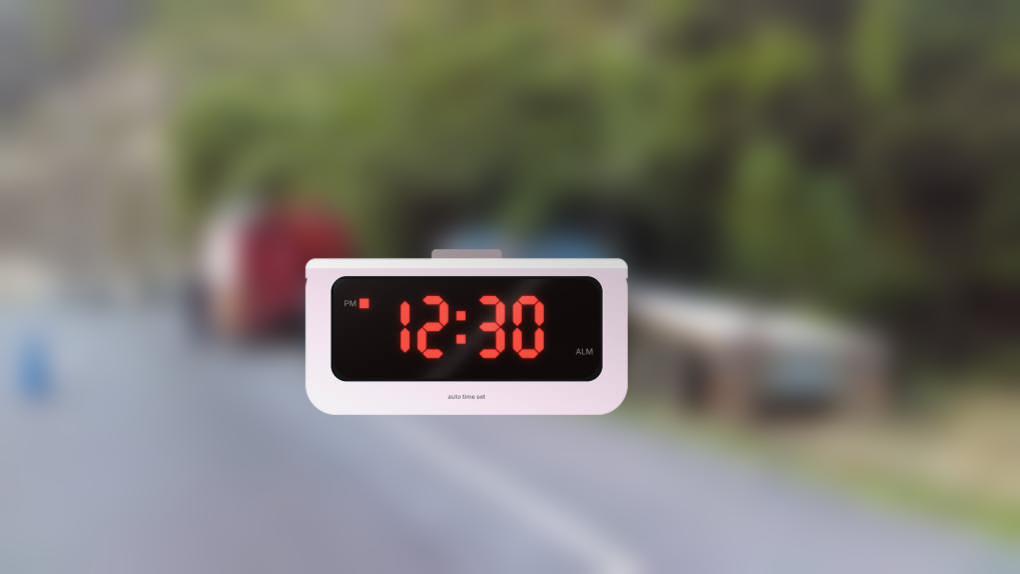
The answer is 12.30
